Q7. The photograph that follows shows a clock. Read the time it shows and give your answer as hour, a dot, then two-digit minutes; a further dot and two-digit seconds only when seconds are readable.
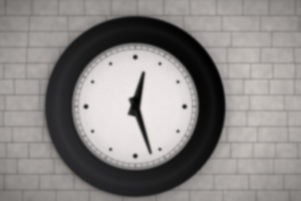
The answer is 12.27
